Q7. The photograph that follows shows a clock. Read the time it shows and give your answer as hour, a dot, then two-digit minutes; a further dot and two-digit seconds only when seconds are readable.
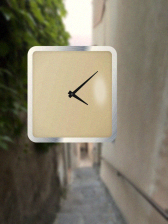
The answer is 4.08
